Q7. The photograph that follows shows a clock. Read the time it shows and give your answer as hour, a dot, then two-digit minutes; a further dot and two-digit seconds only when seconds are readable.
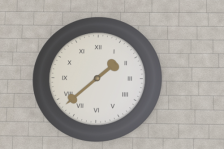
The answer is 1.38
